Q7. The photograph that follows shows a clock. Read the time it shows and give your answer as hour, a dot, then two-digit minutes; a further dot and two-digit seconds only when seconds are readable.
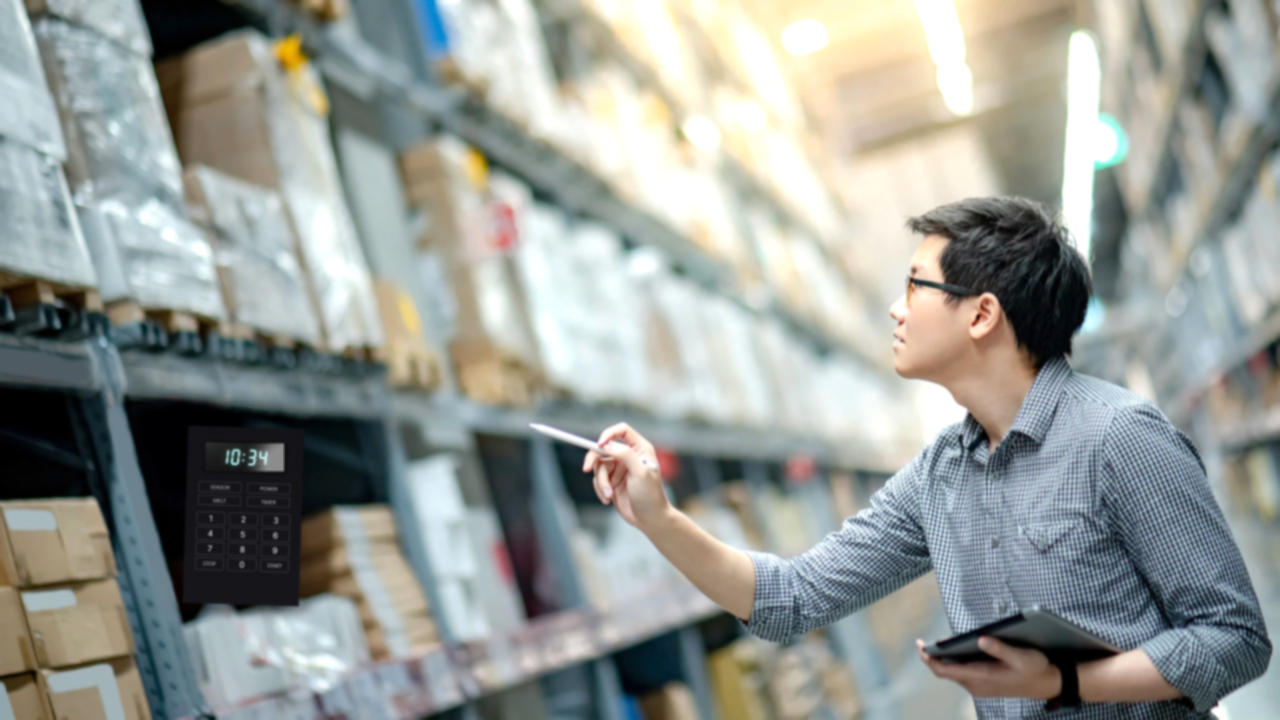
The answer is 10.34
